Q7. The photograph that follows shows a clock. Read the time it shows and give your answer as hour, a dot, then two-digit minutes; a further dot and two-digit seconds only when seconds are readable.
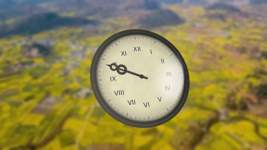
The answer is 9.49
